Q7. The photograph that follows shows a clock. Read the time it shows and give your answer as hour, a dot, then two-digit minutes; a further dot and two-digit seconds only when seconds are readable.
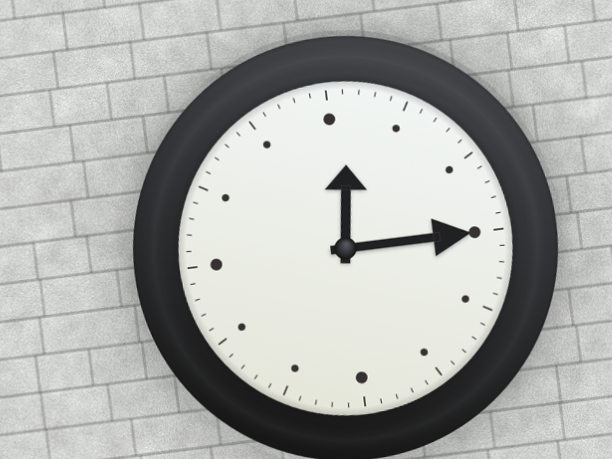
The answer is 12.15
